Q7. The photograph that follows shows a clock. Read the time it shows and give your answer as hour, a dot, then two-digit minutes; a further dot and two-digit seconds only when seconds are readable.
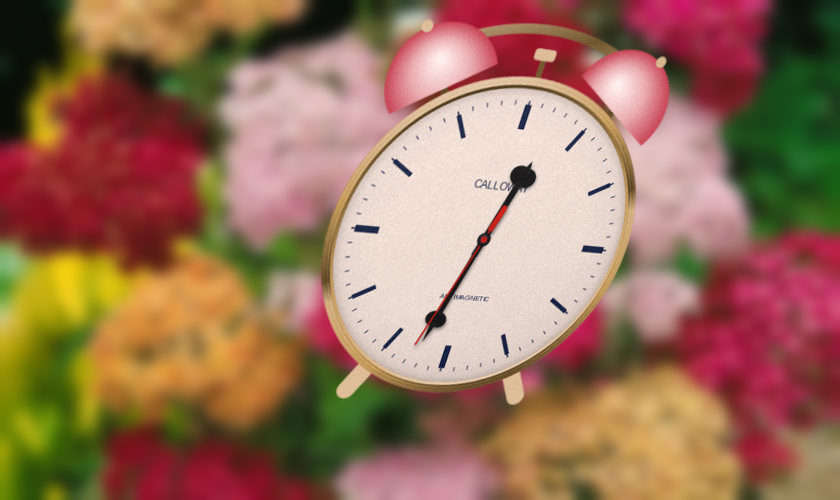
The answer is 12.32.33
